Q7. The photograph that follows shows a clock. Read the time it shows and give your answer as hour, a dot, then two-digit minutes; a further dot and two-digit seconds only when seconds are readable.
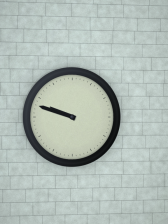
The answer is 9.48
